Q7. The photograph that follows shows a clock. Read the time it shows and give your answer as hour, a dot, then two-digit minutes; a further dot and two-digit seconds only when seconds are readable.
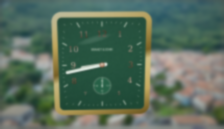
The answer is 8.43
